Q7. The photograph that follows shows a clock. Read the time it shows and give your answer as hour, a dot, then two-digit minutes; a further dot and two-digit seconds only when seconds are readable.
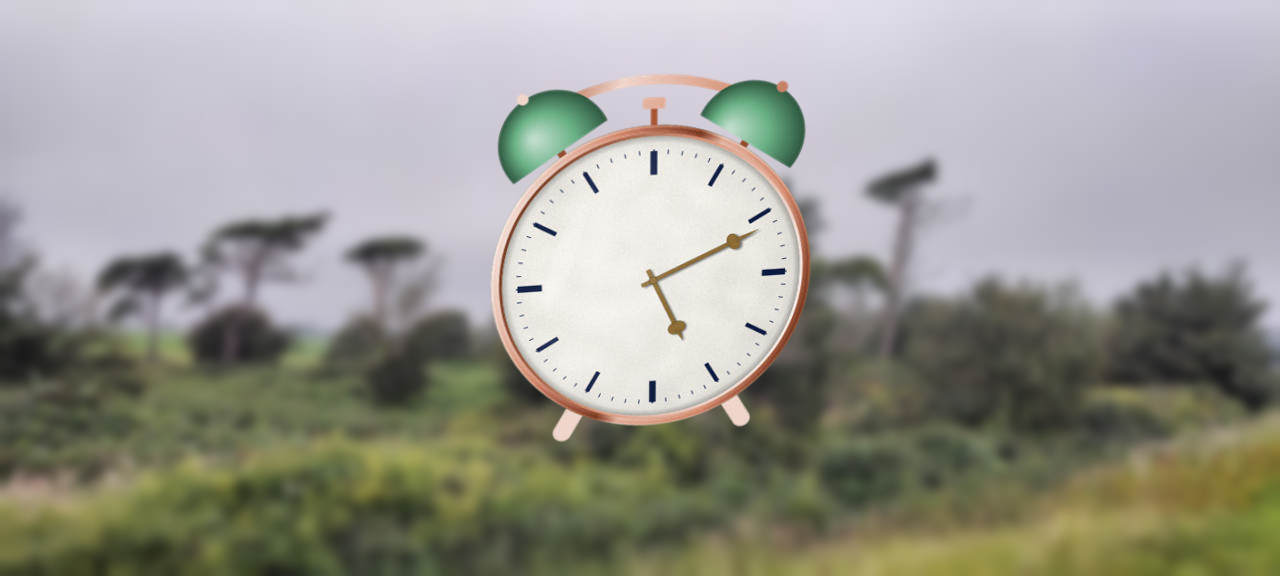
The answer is 5.11
